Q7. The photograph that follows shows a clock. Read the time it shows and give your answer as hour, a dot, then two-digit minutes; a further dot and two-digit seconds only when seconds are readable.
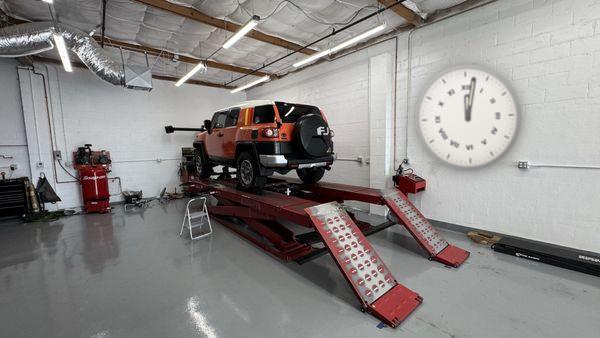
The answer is 12.02
